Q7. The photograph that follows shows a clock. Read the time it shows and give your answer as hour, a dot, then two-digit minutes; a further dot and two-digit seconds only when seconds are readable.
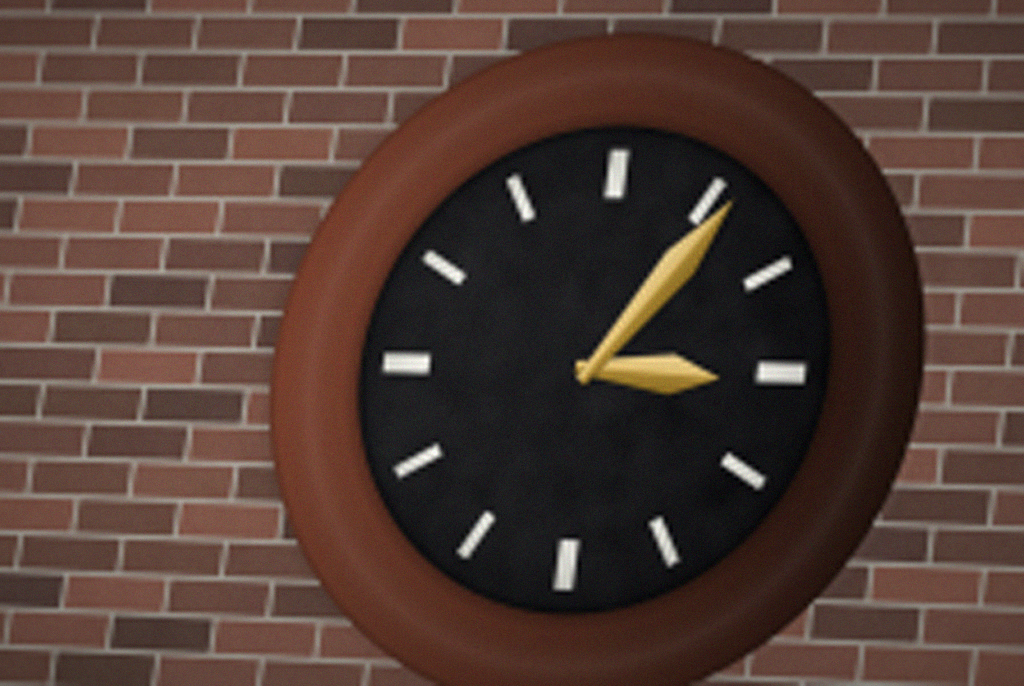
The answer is 3.06
